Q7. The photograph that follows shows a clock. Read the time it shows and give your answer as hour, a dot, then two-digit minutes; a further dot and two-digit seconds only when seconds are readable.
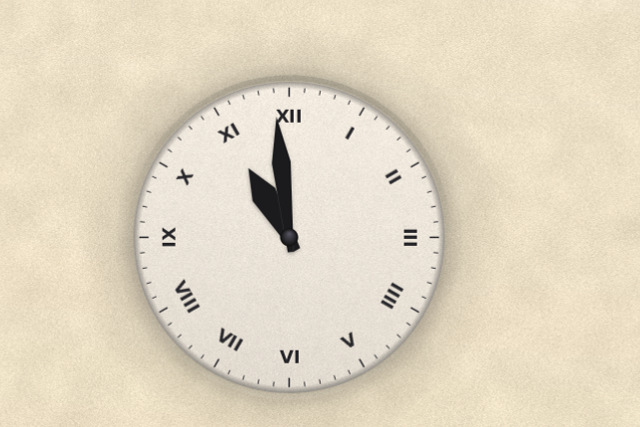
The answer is 10.59
